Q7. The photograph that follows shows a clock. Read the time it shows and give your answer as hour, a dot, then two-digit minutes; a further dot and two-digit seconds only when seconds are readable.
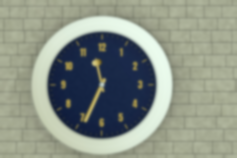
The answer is 11.34
